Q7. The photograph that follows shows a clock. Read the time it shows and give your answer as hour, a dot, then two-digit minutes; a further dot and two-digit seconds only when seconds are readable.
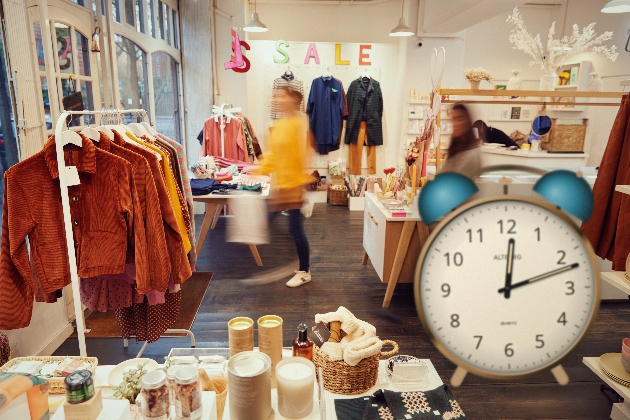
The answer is 12.12
